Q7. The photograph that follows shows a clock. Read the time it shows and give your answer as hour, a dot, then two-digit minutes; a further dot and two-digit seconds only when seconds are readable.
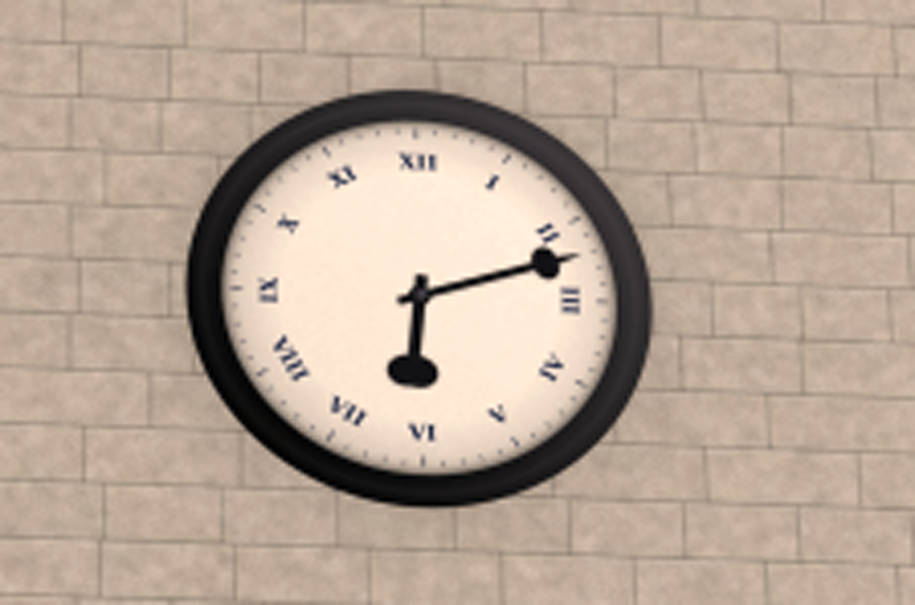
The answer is 6.12
